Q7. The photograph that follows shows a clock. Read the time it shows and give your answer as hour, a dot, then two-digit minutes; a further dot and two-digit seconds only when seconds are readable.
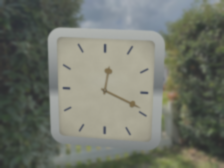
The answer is 12.19
